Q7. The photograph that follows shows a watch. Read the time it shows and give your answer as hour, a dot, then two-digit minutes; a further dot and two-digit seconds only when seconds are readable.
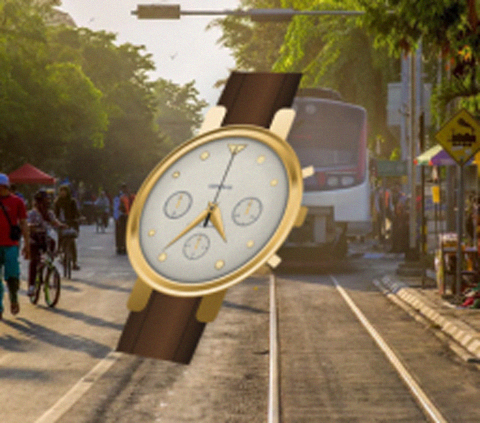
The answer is 4.36
